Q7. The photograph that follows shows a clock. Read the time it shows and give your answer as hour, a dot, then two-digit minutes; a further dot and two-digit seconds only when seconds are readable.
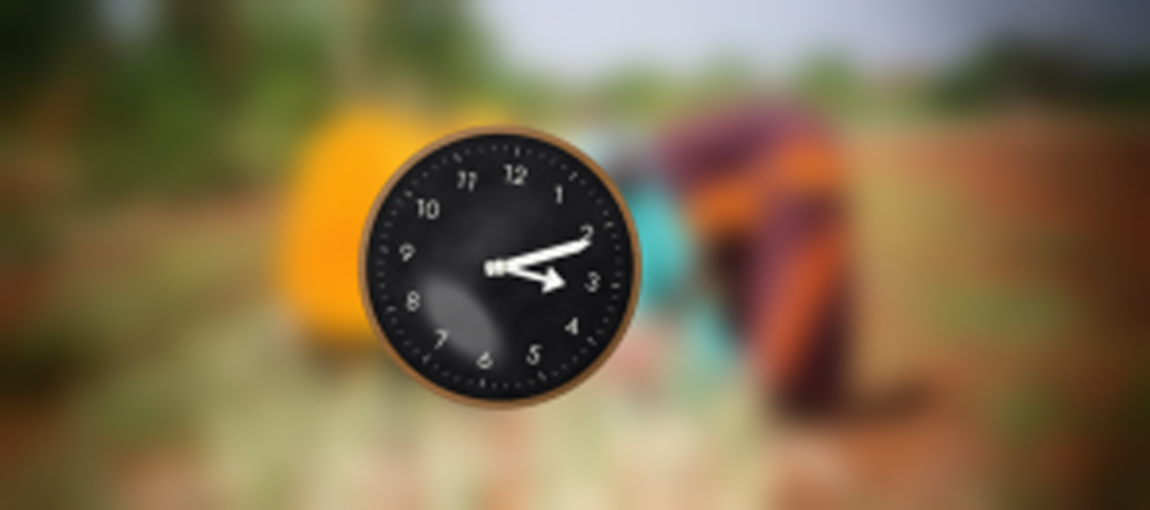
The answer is 3.11
